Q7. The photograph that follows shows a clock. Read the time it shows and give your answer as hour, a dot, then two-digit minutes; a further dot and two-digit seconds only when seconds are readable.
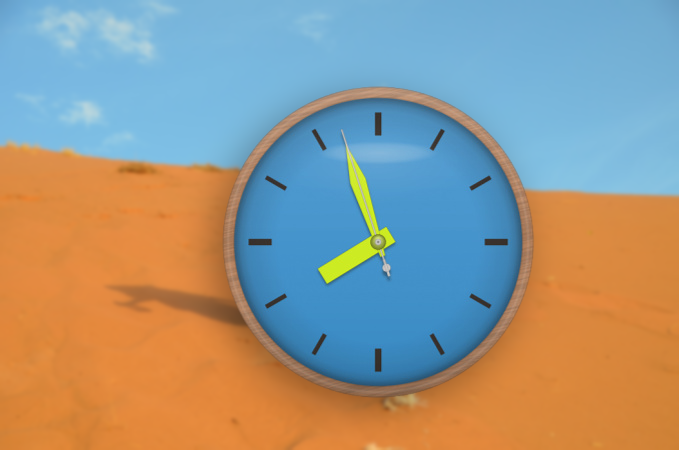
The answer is 7.56.57
